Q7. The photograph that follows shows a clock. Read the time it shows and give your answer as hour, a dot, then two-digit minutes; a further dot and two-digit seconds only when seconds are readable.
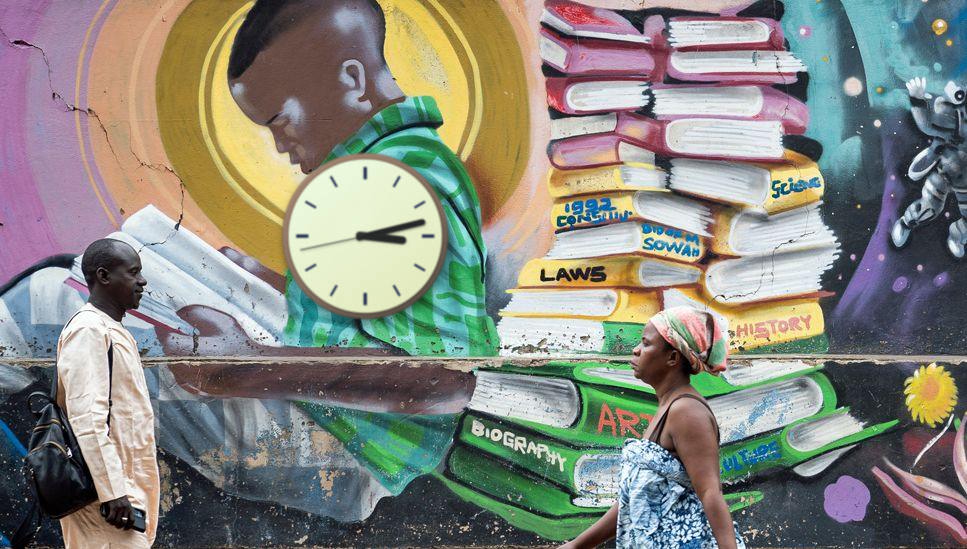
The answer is 3.12.43
